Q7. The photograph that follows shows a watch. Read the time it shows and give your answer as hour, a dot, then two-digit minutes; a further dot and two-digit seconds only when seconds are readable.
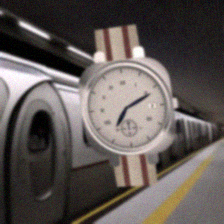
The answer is 7.11
